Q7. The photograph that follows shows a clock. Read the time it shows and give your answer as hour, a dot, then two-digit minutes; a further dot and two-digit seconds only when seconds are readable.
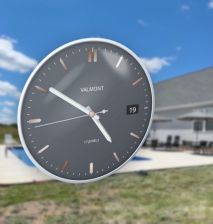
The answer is 4.50.44
